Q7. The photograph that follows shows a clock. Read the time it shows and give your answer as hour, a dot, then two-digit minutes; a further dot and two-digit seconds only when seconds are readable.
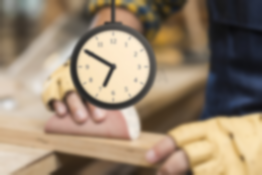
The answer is 6.50
